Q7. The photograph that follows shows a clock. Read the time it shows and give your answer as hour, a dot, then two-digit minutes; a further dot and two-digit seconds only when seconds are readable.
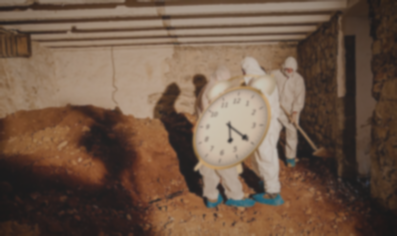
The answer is 5.20
